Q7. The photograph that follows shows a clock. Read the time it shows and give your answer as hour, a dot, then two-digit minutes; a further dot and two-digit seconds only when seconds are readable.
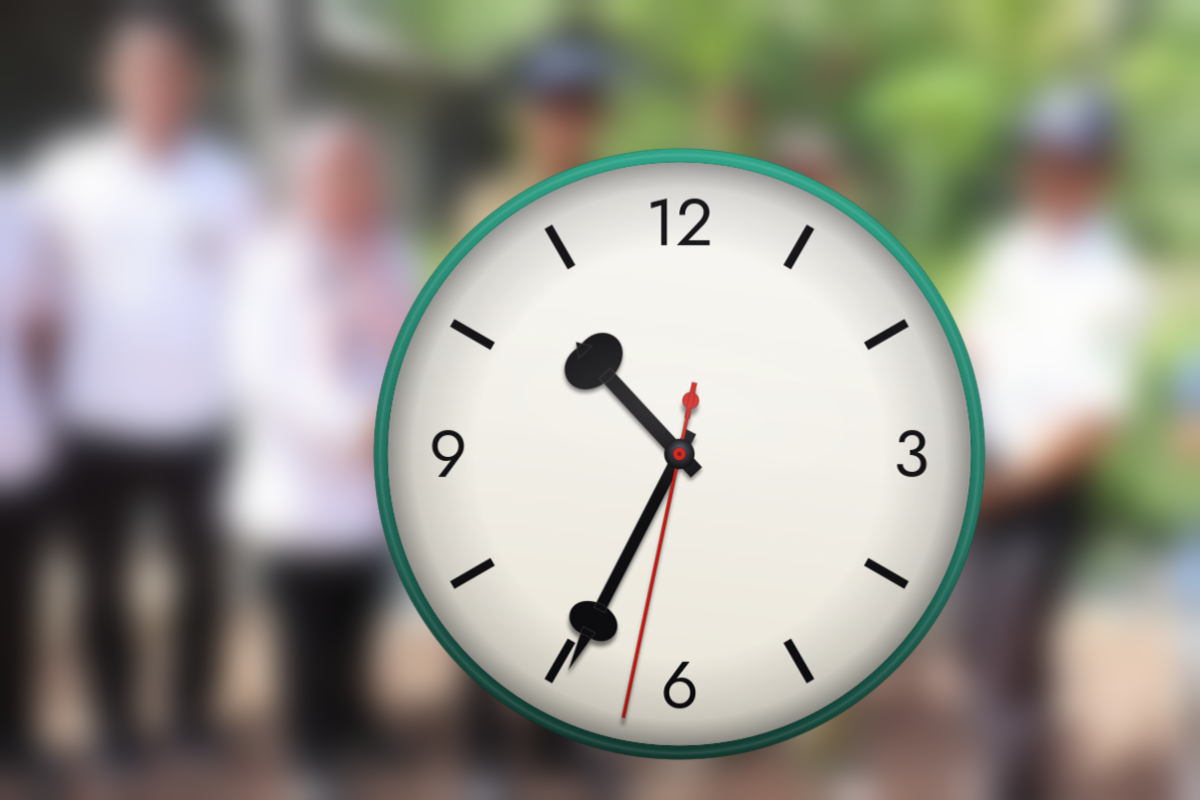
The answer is 10.34.32
